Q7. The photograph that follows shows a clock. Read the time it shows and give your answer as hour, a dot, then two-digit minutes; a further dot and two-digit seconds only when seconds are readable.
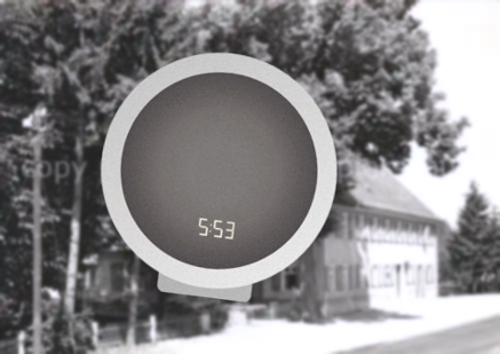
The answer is 5.53
